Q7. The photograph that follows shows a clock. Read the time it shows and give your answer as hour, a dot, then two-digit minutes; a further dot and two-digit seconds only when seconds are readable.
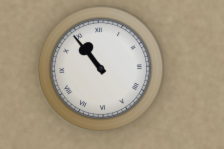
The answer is 10.54
